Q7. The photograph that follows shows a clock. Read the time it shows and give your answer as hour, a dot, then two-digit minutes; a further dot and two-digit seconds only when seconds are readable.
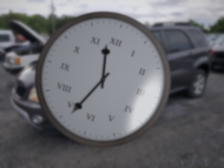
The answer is 11.34
